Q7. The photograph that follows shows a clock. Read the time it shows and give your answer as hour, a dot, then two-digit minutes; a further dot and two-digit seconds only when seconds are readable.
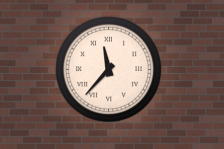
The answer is 11.37
